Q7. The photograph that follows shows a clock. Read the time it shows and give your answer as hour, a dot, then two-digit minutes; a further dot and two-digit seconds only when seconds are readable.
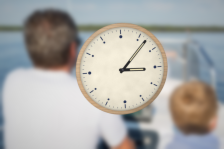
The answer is 3.07
